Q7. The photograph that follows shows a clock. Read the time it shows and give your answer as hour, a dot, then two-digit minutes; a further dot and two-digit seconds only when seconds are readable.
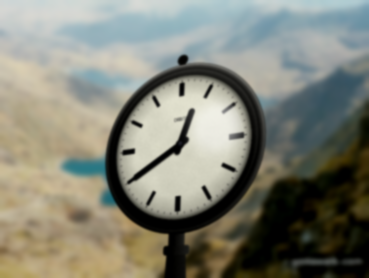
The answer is 12.40
